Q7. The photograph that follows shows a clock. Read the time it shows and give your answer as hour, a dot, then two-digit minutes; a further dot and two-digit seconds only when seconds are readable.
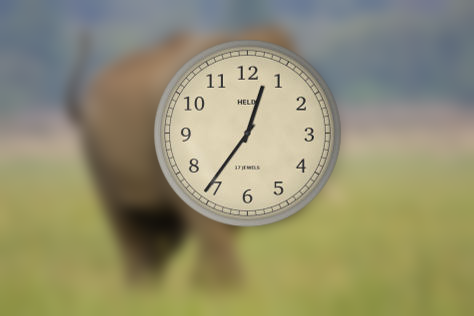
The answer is 12.36
